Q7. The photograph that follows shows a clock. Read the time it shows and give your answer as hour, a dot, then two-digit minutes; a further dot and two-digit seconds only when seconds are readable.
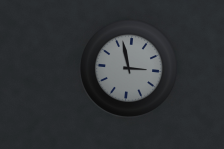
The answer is 2.57
